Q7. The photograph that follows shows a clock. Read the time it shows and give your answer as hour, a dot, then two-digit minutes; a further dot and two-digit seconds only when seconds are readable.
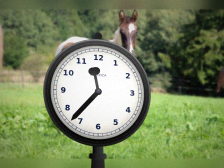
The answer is 11.37
